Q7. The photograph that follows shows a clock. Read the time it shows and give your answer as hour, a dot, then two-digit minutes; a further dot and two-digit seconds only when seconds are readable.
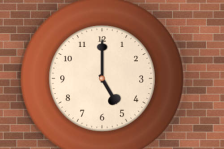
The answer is 5.00
